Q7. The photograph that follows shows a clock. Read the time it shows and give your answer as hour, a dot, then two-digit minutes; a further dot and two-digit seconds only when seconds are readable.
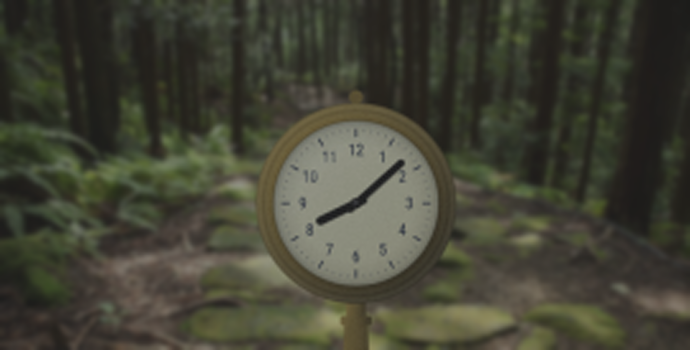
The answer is 8.08
